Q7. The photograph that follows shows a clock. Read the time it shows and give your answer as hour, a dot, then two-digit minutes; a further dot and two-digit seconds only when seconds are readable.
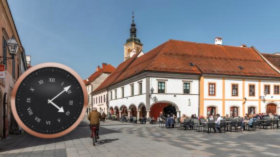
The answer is 4.08
